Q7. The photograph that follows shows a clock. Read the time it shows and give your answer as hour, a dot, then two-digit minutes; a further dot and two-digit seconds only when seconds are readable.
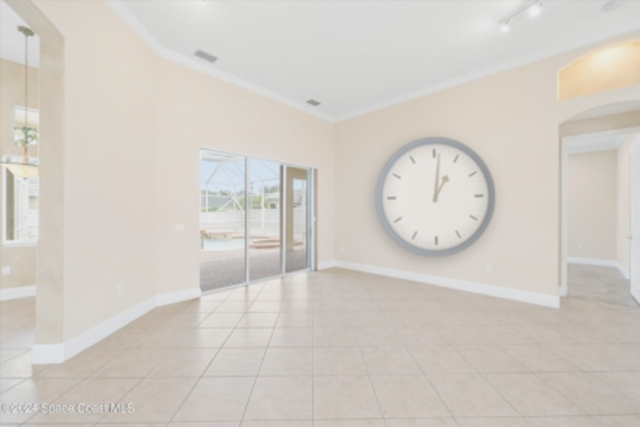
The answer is 1.01
